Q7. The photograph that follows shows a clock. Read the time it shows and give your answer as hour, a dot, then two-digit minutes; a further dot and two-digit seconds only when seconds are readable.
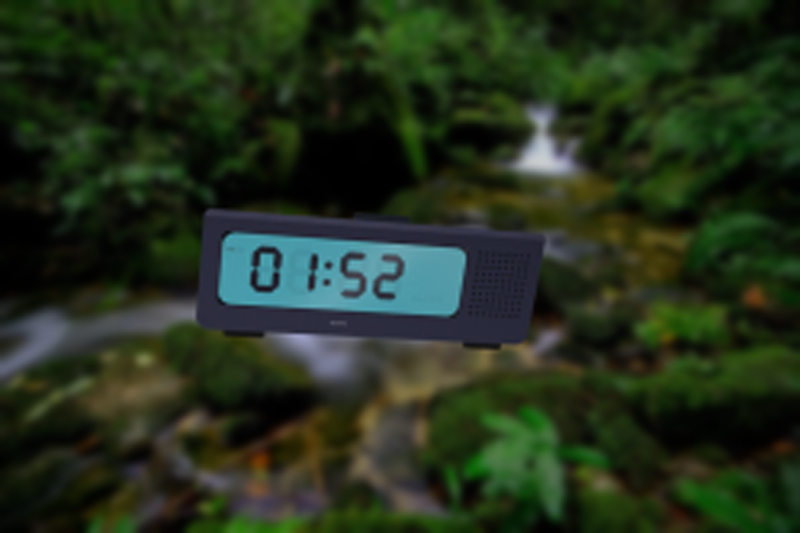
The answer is 1.52
